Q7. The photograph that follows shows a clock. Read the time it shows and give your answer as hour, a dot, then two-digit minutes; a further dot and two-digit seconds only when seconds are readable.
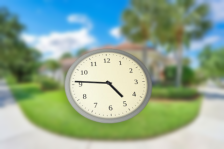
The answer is 4.46
